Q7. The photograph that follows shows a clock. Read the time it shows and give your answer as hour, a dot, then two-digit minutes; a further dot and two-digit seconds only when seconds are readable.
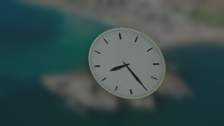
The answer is 8.25
